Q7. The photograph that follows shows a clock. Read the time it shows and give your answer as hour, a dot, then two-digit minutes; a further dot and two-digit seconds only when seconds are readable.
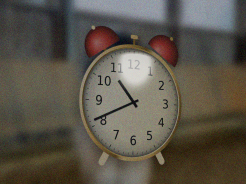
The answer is 10.41
